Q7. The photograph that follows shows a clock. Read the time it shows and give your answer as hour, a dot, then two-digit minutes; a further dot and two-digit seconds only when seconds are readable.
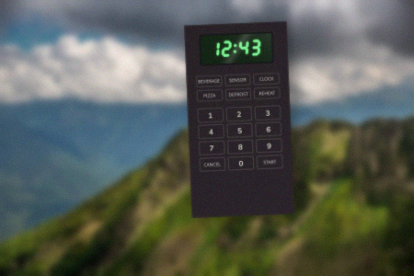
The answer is 12.43
